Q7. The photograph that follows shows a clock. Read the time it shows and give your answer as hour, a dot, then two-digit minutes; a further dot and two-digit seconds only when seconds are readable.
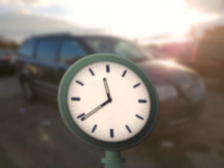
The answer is 11.39
